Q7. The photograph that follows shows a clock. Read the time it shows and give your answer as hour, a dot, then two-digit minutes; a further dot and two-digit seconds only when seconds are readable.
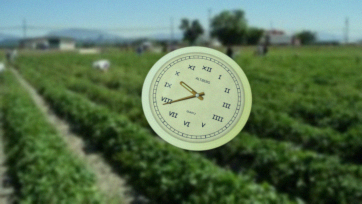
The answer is 9.39
